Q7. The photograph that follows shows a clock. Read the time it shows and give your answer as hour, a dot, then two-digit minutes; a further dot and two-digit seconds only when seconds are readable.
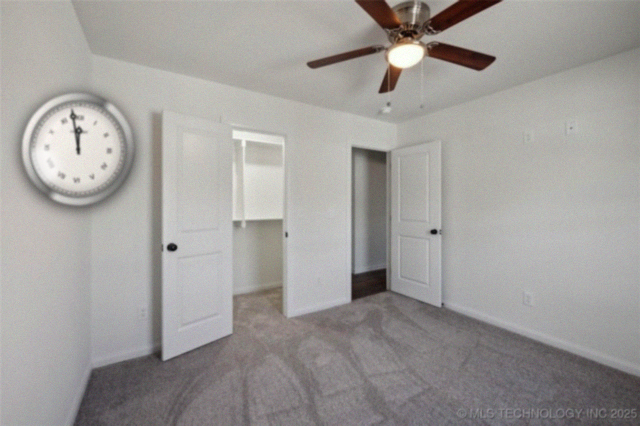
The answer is 11.58
